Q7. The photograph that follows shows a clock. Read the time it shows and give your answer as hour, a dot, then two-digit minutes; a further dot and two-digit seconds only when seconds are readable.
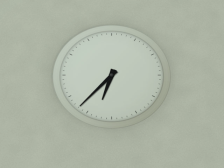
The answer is 6.37
